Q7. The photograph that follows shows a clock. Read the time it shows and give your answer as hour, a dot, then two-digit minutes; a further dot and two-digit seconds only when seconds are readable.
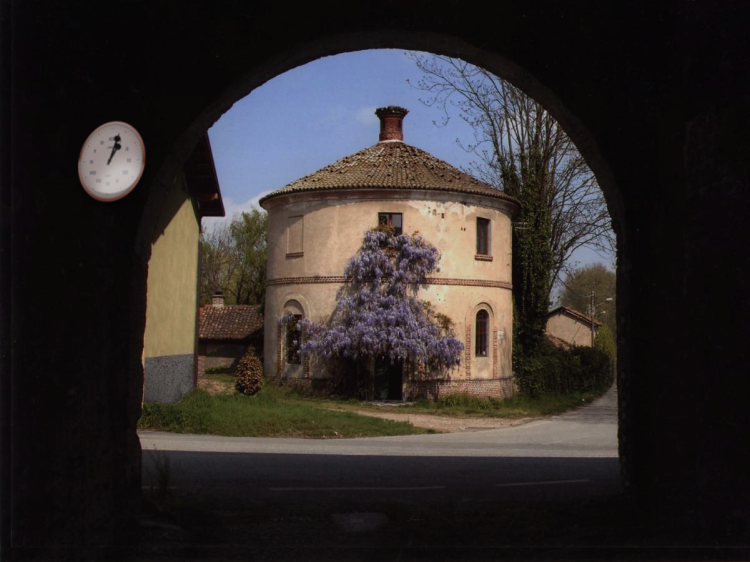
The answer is 1.03
